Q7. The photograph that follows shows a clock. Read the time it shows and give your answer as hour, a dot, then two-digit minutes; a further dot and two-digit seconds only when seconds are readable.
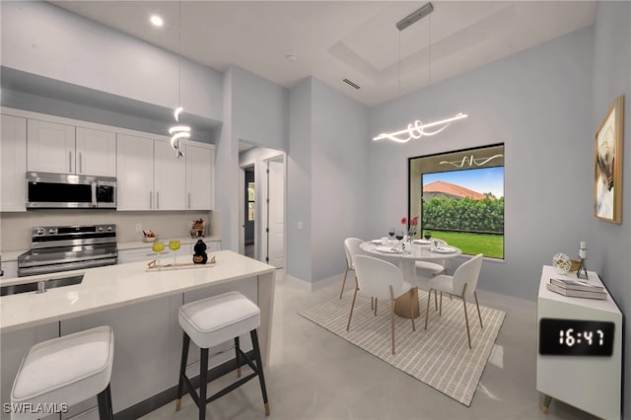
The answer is 16.47
